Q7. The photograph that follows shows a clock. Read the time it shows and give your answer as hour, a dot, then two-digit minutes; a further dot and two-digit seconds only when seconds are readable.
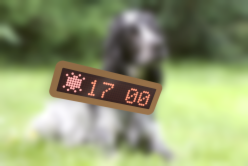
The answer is 17.00
